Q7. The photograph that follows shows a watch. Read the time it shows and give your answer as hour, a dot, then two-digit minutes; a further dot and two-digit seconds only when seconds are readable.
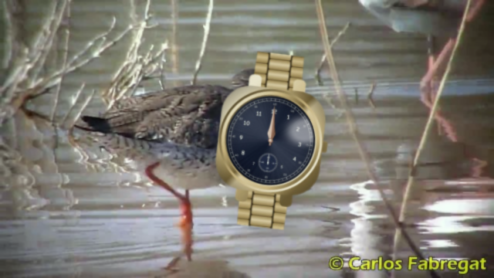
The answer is 12.00
